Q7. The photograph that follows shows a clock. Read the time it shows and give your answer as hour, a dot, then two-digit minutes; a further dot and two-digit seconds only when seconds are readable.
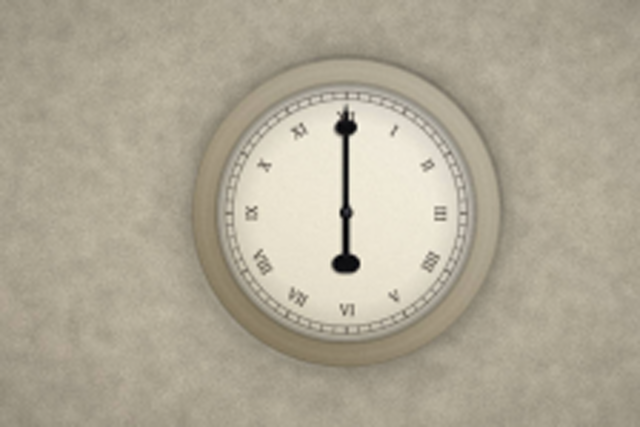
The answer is 6.00
